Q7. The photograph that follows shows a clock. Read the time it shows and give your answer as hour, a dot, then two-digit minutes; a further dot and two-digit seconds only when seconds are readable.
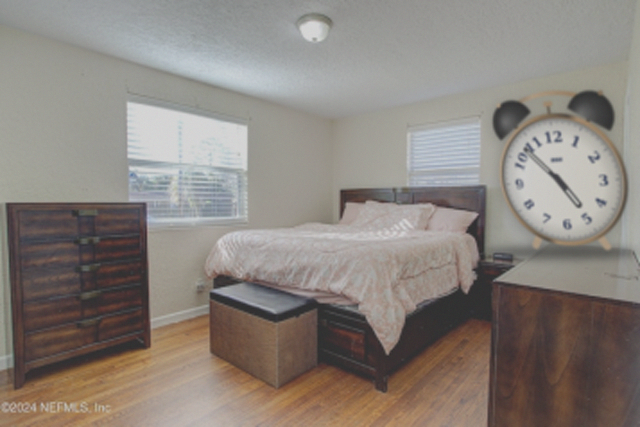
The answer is 4.53
